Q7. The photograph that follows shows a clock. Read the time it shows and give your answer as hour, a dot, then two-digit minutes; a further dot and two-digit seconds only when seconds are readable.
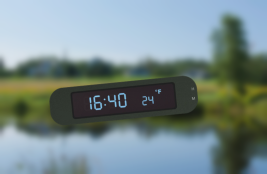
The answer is 16.40
